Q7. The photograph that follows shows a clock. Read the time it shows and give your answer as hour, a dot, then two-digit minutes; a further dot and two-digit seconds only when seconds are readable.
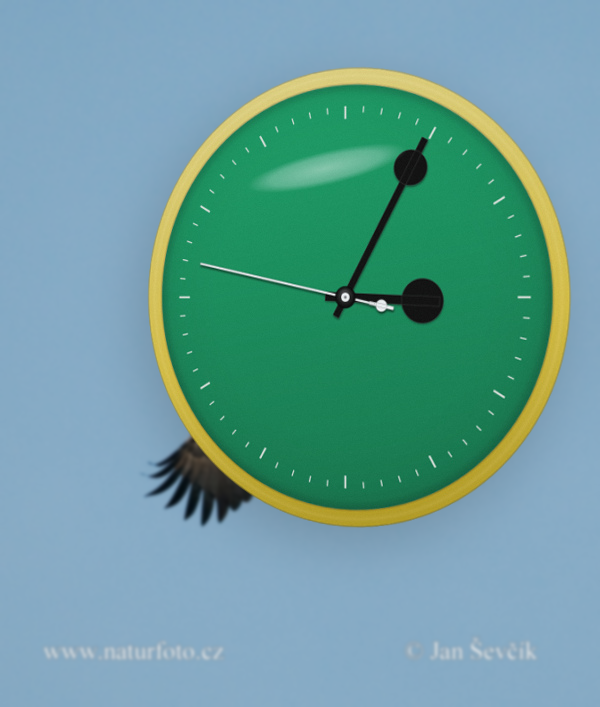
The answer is 3.04.47
